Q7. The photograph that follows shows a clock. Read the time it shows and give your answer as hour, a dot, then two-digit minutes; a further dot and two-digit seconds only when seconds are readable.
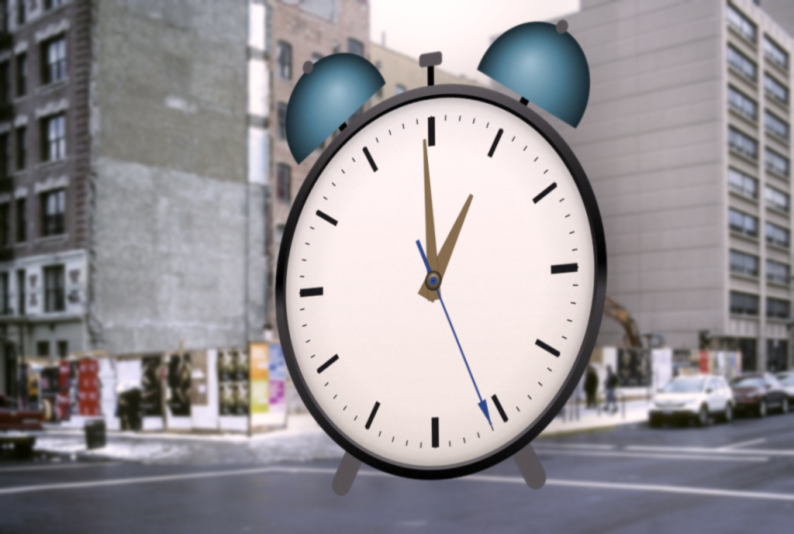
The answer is 12.59.26
